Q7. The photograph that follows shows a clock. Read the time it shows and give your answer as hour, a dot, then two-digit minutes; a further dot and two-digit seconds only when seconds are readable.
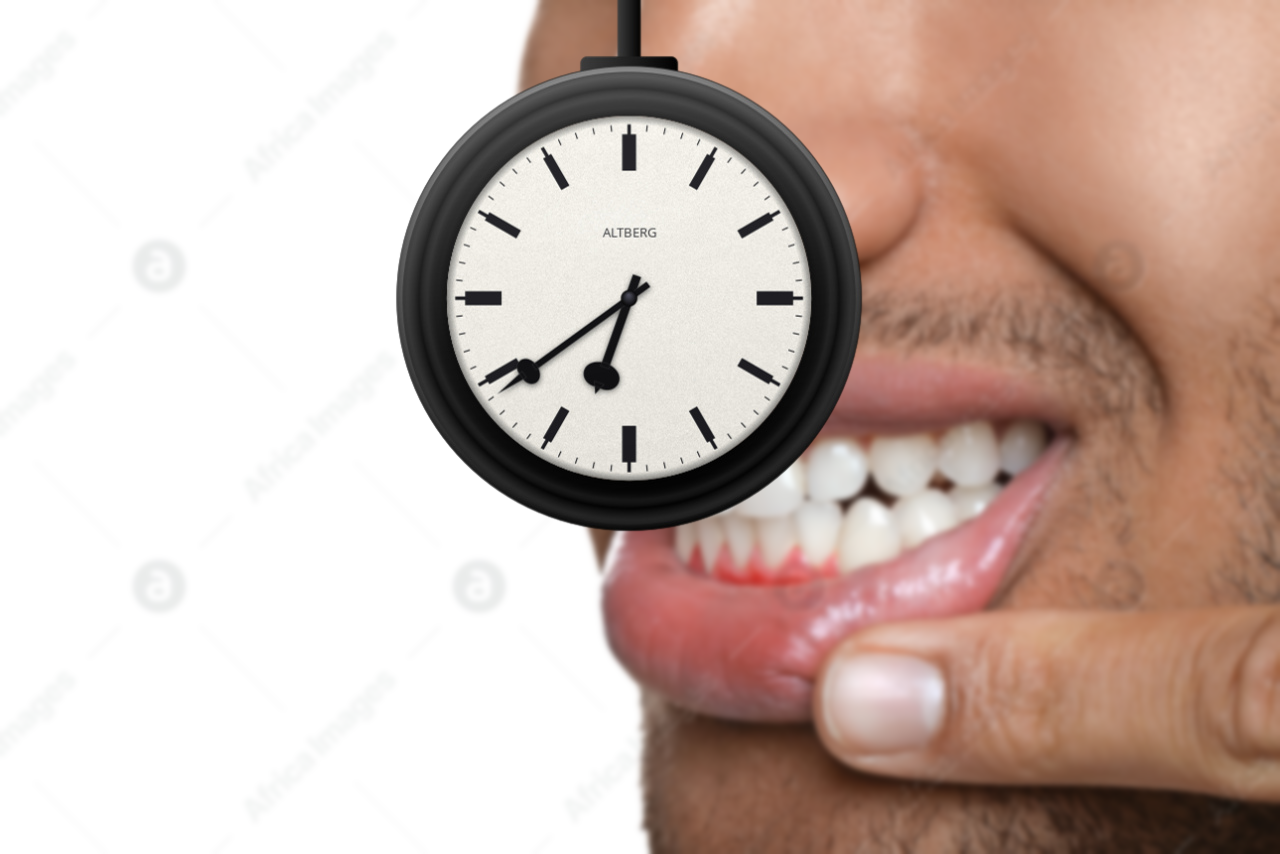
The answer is 6.39
